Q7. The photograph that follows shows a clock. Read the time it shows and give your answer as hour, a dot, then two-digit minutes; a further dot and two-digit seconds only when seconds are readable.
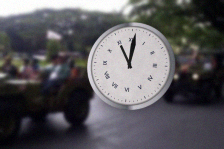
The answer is 11.01
